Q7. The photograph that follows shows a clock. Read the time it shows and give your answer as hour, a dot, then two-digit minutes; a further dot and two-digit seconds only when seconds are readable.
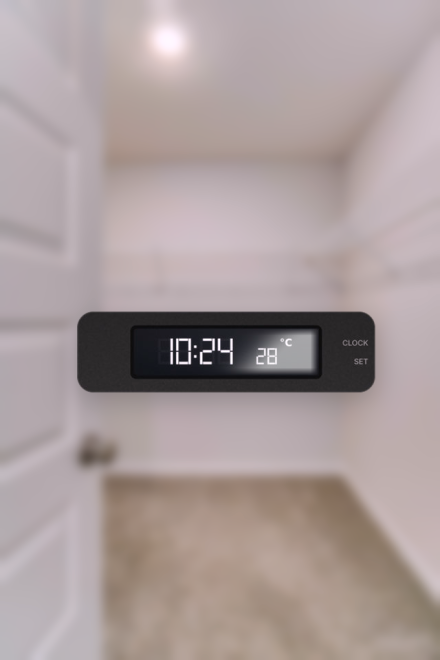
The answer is 10.24
